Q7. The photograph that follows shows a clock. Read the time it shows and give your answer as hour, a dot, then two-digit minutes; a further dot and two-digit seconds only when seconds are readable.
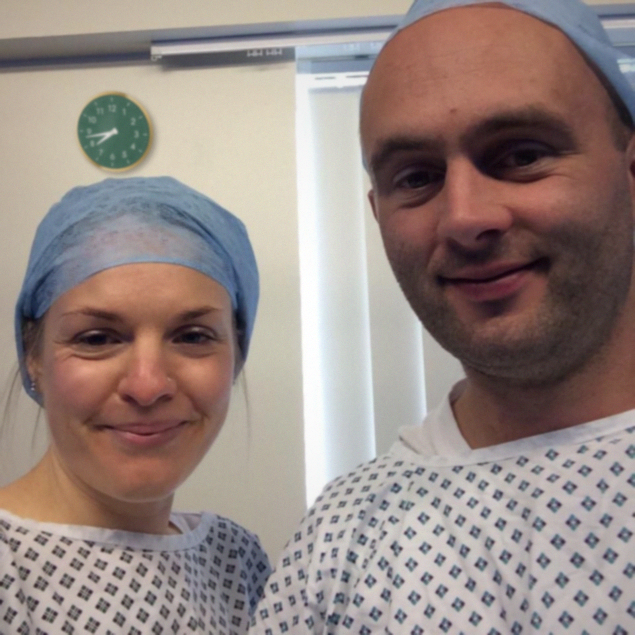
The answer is 7.43
